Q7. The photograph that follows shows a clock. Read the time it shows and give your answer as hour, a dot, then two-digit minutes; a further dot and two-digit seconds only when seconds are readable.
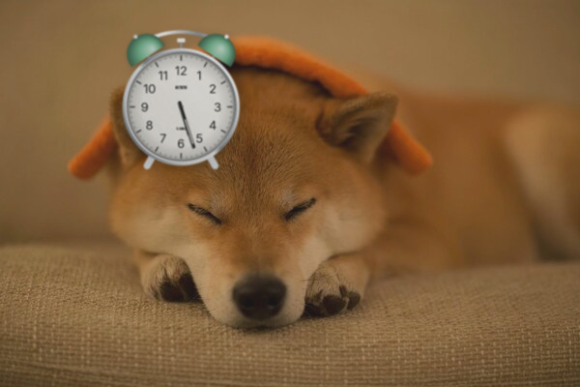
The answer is 5.27
